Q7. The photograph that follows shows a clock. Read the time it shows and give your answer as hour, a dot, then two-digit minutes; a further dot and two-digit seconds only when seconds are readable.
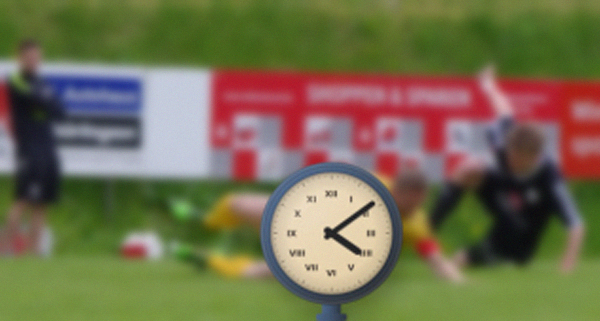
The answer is 4.09
